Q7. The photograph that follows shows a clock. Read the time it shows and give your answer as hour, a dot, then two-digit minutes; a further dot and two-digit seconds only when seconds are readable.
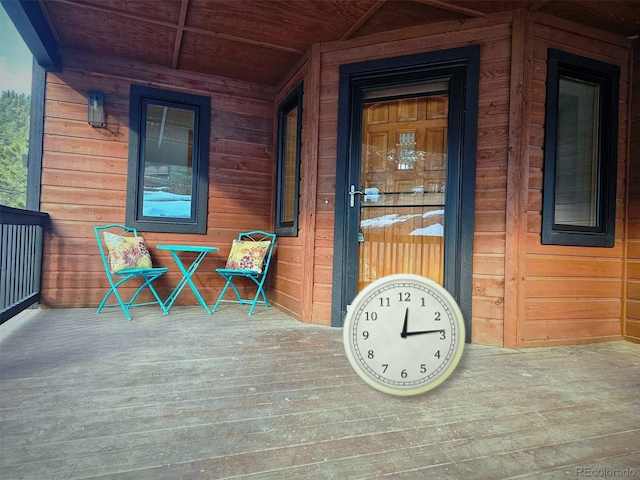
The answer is 12.14
